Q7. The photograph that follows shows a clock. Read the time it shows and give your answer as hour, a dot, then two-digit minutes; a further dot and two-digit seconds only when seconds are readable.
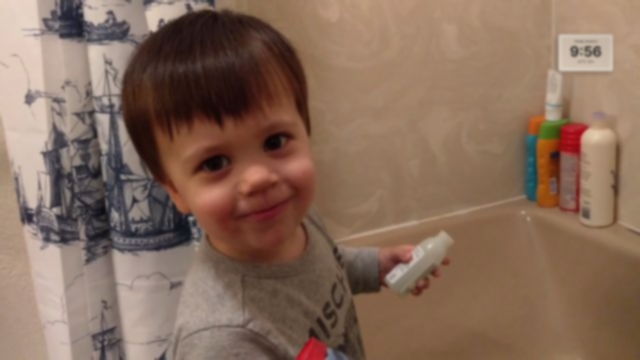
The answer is 9.56
